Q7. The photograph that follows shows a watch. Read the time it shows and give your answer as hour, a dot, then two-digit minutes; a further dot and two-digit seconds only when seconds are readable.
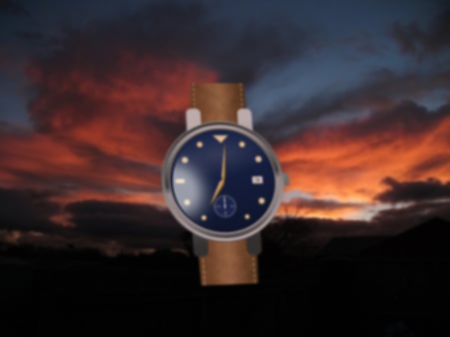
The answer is 7.01
